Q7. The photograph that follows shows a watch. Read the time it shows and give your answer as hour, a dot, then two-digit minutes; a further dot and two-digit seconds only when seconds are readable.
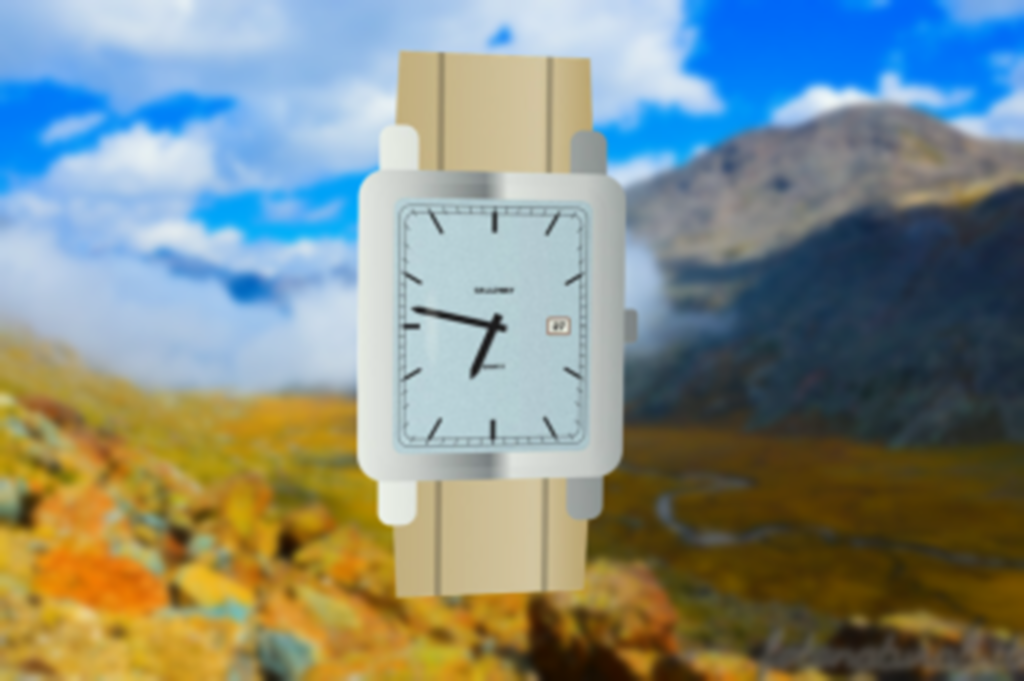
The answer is 6.47
